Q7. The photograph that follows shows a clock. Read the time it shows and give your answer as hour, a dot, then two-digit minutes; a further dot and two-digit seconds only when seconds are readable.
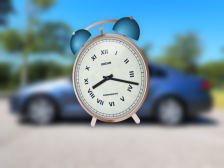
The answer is 8.18
